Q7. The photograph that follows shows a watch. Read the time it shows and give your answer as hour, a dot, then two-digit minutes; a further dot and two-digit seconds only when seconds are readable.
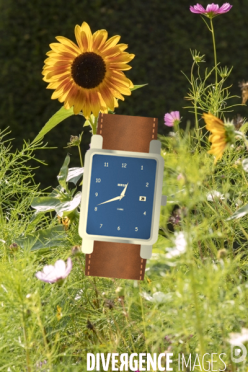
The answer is 12.41
